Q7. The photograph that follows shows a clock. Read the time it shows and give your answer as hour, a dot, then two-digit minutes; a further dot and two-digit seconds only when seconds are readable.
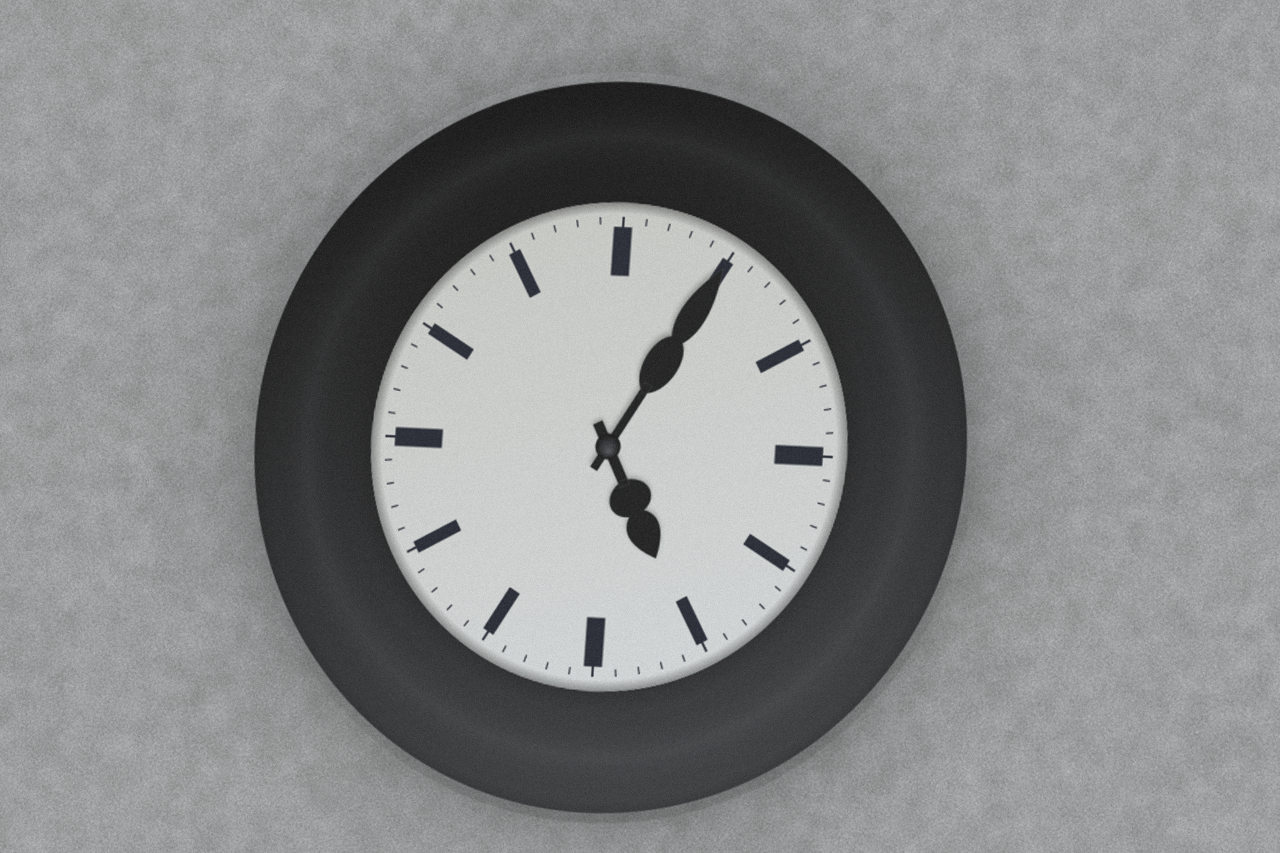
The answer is 5.05
